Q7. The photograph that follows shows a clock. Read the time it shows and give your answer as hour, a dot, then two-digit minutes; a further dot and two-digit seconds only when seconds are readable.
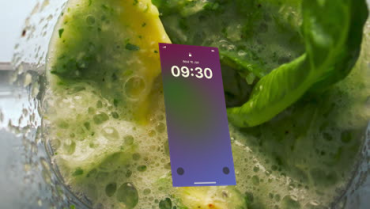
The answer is 9.30
